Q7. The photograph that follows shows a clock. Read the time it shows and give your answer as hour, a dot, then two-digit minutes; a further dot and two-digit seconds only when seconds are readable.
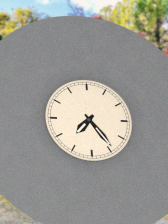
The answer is 7.24
